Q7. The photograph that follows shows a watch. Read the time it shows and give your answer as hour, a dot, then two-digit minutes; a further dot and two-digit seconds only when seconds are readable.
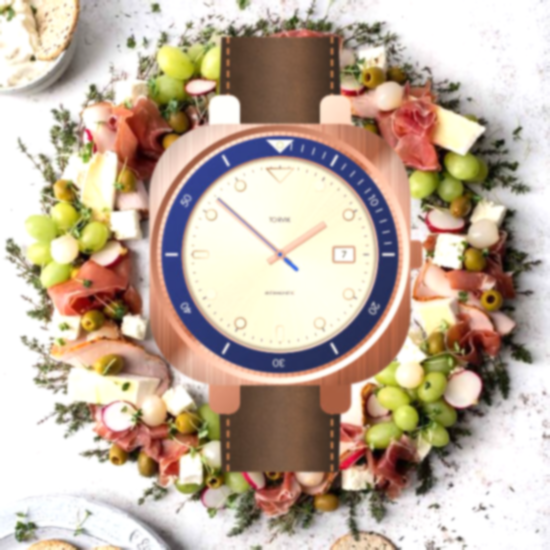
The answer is 1.51.52
